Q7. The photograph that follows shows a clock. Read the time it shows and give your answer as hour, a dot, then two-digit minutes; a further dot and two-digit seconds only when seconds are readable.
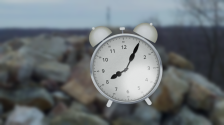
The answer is 8.05
